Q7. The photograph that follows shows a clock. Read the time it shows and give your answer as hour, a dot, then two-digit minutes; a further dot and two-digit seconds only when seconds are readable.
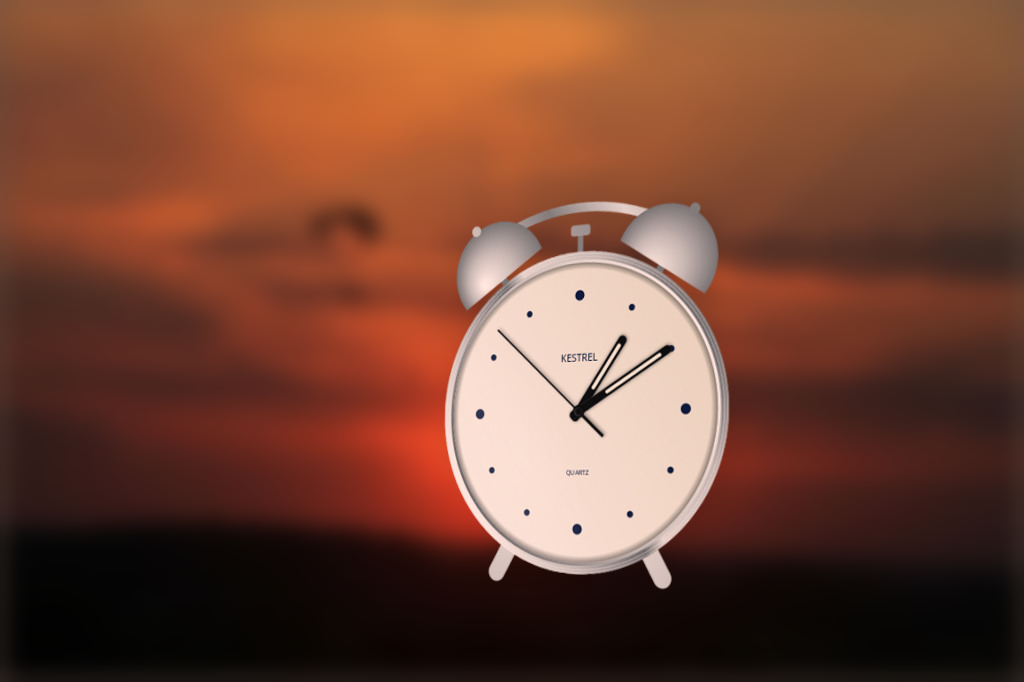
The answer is 1.09.52
